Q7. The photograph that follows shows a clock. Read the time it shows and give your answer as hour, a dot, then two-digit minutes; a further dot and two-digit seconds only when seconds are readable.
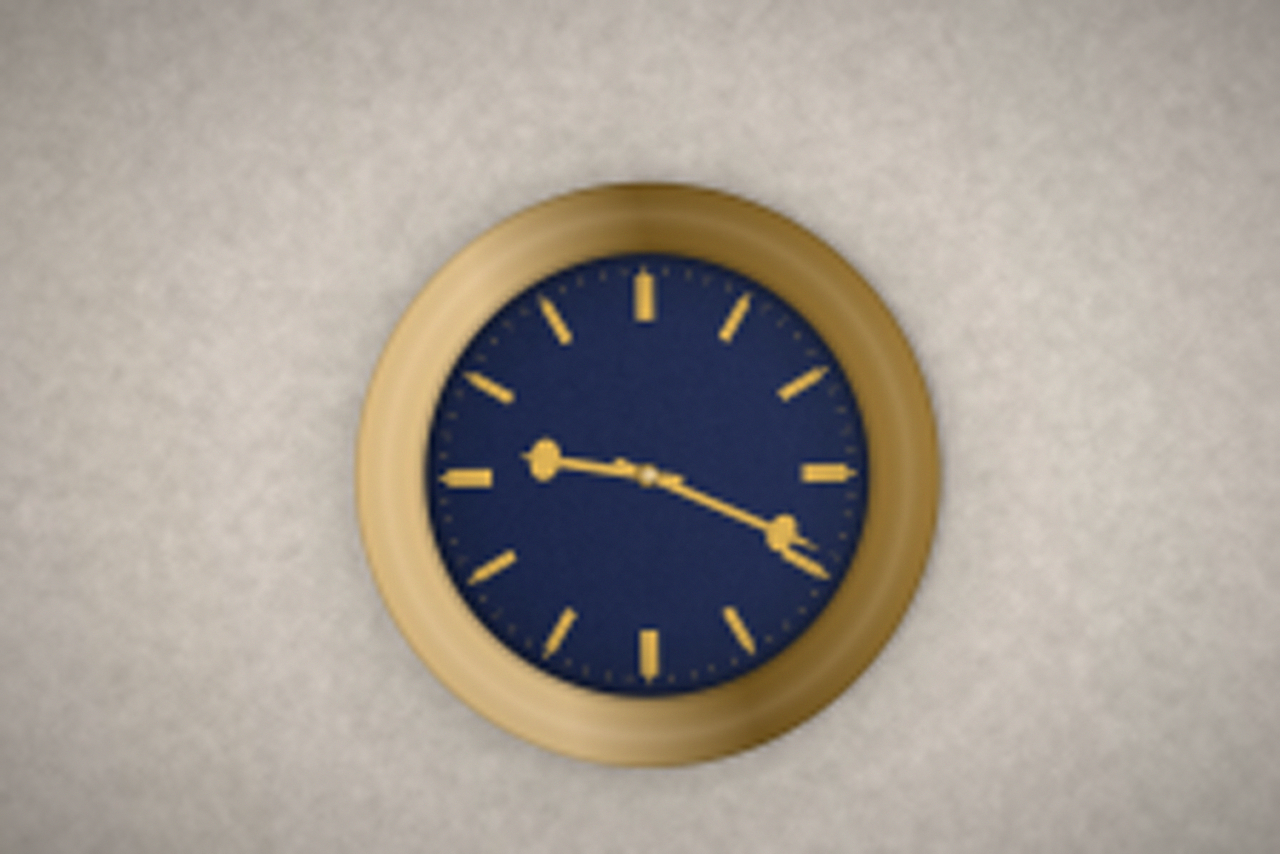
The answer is 9.19
